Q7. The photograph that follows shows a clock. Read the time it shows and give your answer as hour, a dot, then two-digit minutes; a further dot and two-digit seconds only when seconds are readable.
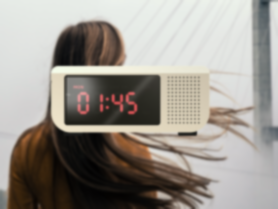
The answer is 1.45
